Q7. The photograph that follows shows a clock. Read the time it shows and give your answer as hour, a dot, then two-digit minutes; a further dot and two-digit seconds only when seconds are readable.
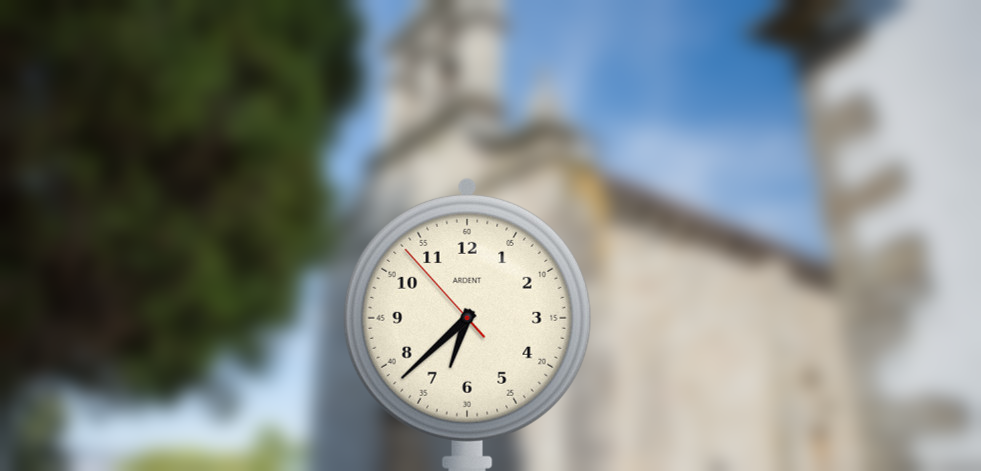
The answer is 6.37.53
